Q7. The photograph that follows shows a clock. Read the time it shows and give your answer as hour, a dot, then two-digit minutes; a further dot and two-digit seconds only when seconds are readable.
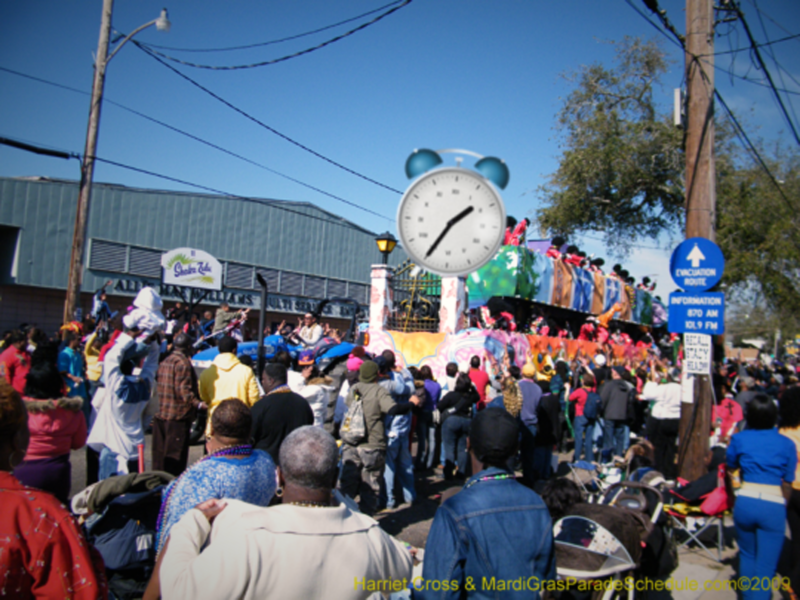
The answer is 1.35
